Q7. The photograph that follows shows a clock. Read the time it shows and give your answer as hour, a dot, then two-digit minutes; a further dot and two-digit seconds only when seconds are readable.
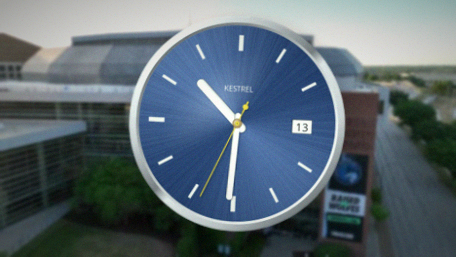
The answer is 10.30.34
